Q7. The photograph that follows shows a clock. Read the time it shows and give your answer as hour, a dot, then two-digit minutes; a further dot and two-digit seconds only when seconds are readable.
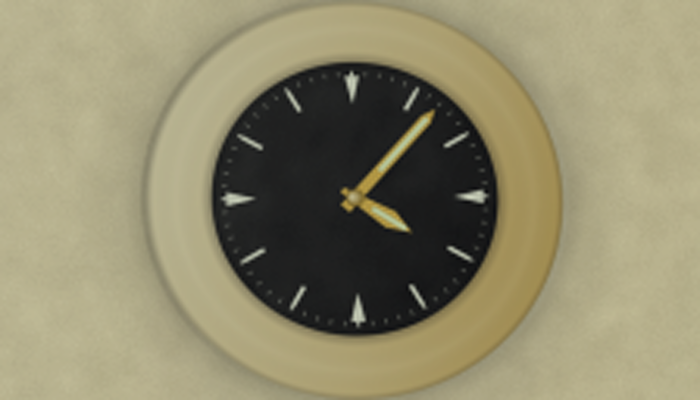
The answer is 4.07
